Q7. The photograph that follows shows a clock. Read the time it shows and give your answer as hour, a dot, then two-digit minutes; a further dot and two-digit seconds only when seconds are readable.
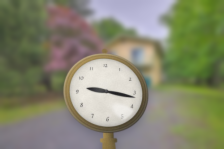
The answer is 9.17
